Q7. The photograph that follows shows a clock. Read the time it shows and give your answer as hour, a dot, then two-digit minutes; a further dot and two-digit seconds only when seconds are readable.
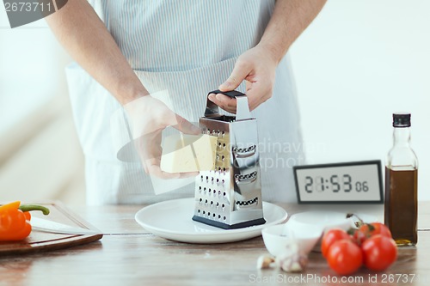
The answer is 21.53.06
